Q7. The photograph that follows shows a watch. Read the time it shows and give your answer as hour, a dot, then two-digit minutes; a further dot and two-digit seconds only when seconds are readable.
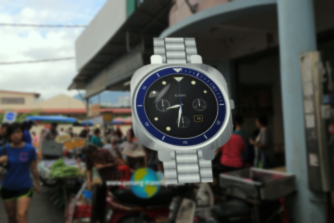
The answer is 8.32
